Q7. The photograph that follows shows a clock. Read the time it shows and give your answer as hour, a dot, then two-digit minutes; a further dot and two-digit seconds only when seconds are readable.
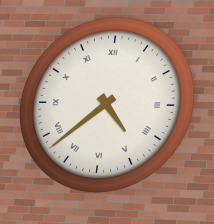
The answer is 4.38
